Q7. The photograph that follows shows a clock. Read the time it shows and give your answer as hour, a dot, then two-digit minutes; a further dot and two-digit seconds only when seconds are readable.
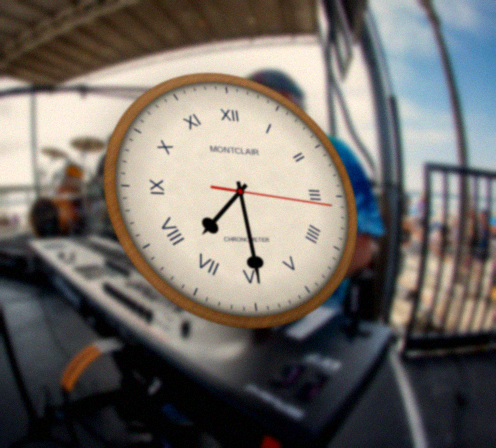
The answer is 7.29.16
